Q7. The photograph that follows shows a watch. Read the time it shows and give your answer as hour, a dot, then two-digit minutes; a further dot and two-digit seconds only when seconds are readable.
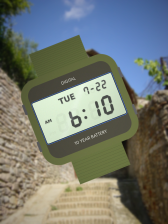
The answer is 6.10
